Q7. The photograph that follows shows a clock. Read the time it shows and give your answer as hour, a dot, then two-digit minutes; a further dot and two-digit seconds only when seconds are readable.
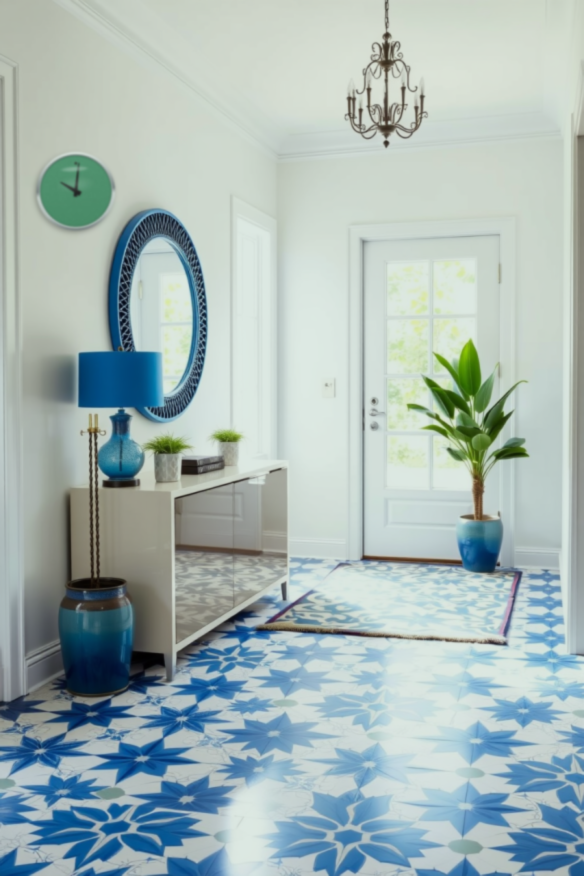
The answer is 10.01
